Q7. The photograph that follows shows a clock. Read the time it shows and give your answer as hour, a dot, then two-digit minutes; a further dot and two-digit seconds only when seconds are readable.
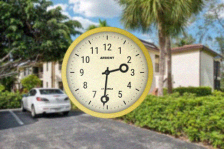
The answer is 2.31
